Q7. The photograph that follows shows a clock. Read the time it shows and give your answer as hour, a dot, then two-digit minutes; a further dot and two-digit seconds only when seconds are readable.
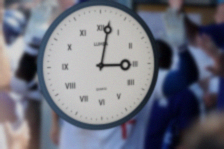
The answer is 3.02
